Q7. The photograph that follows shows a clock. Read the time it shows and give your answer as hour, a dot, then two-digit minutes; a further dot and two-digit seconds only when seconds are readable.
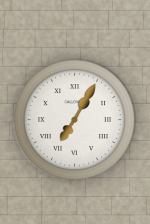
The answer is 7.05
